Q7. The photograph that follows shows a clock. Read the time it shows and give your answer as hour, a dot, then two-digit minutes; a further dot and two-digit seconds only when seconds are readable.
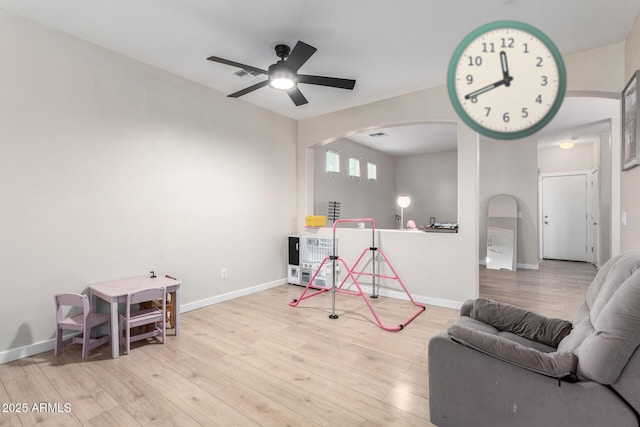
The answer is 11.41
